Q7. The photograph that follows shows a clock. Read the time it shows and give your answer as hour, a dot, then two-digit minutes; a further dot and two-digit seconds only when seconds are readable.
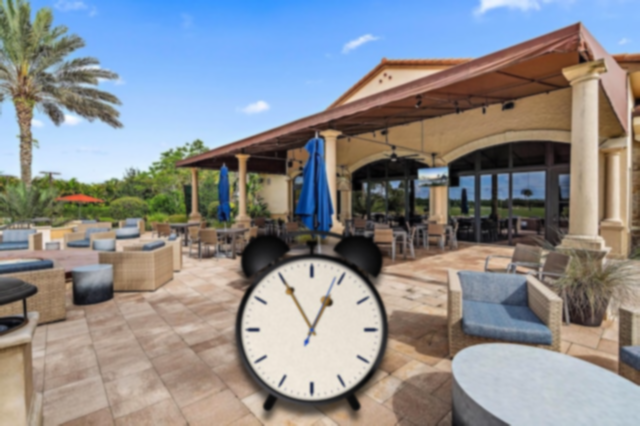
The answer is 12.55.04
